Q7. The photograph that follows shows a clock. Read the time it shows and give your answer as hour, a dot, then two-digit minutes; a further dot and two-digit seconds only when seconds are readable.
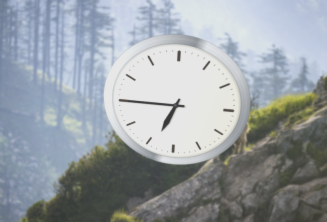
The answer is 6.45
